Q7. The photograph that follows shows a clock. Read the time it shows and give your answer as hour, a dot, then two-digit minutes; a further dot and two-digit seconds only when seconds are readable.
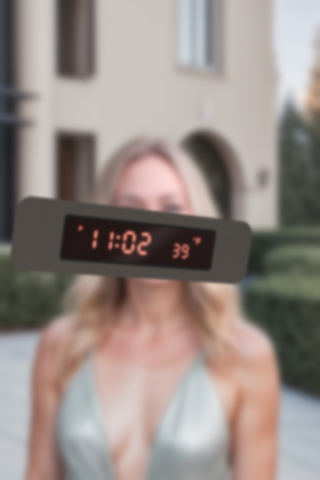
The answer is 11.02
